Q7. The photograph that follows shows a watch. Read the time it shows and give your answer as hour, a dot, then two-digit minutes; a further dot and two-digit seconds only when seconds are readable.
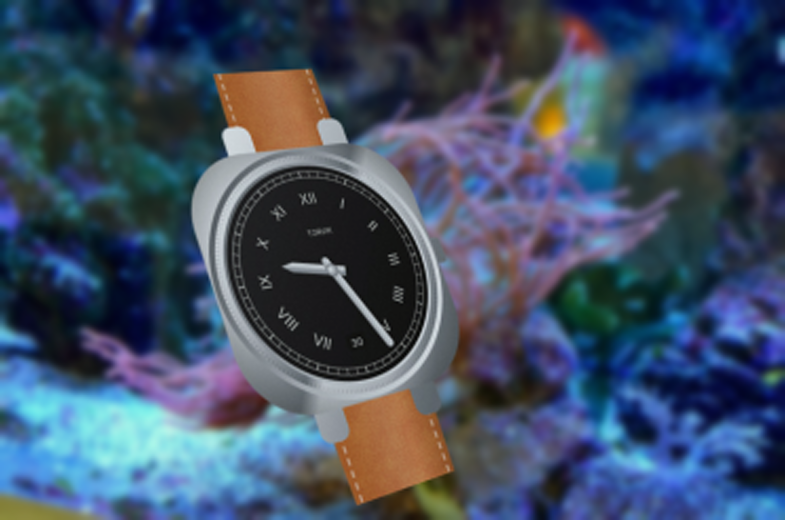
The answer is 9.26
